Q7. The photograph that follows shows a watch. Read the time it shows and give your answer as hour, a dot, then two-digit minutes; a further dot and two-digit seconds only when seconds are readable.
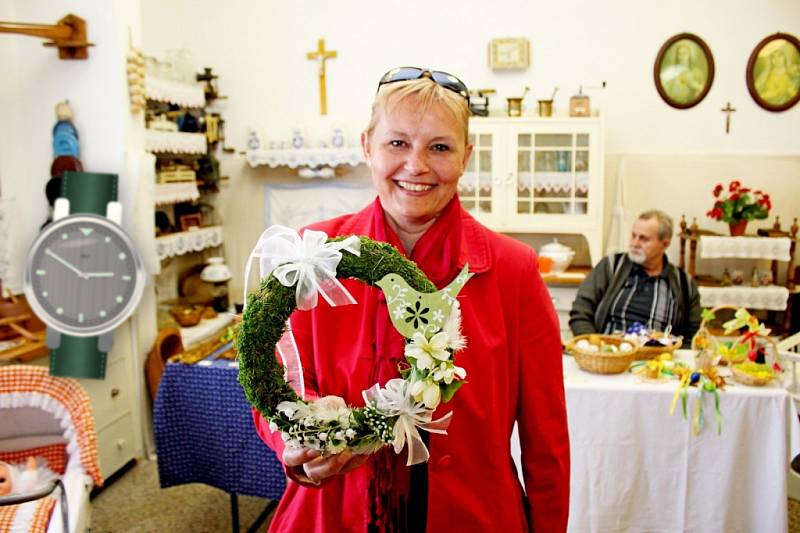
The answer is 2.50
